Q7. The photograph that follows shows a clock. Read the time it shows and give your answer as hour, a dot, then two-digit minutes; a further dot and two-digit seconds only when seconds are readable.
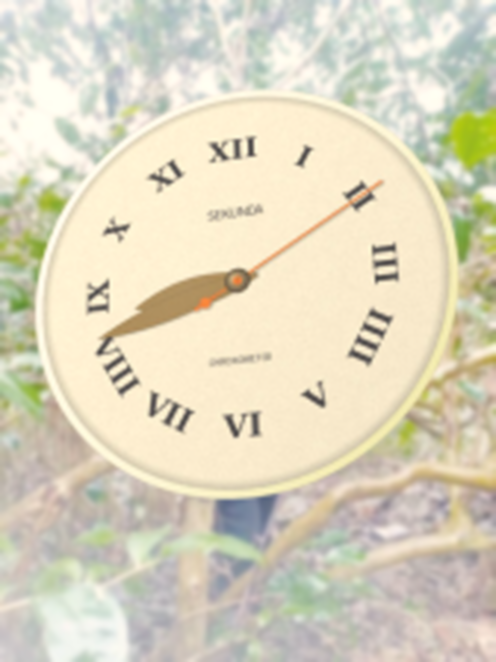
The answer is 8.42.10
